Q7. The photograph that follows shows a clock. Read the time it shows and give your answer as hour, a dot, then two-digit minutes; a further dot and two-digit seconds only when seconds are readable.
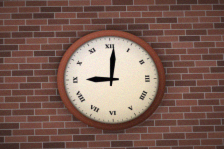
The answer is 9.01
